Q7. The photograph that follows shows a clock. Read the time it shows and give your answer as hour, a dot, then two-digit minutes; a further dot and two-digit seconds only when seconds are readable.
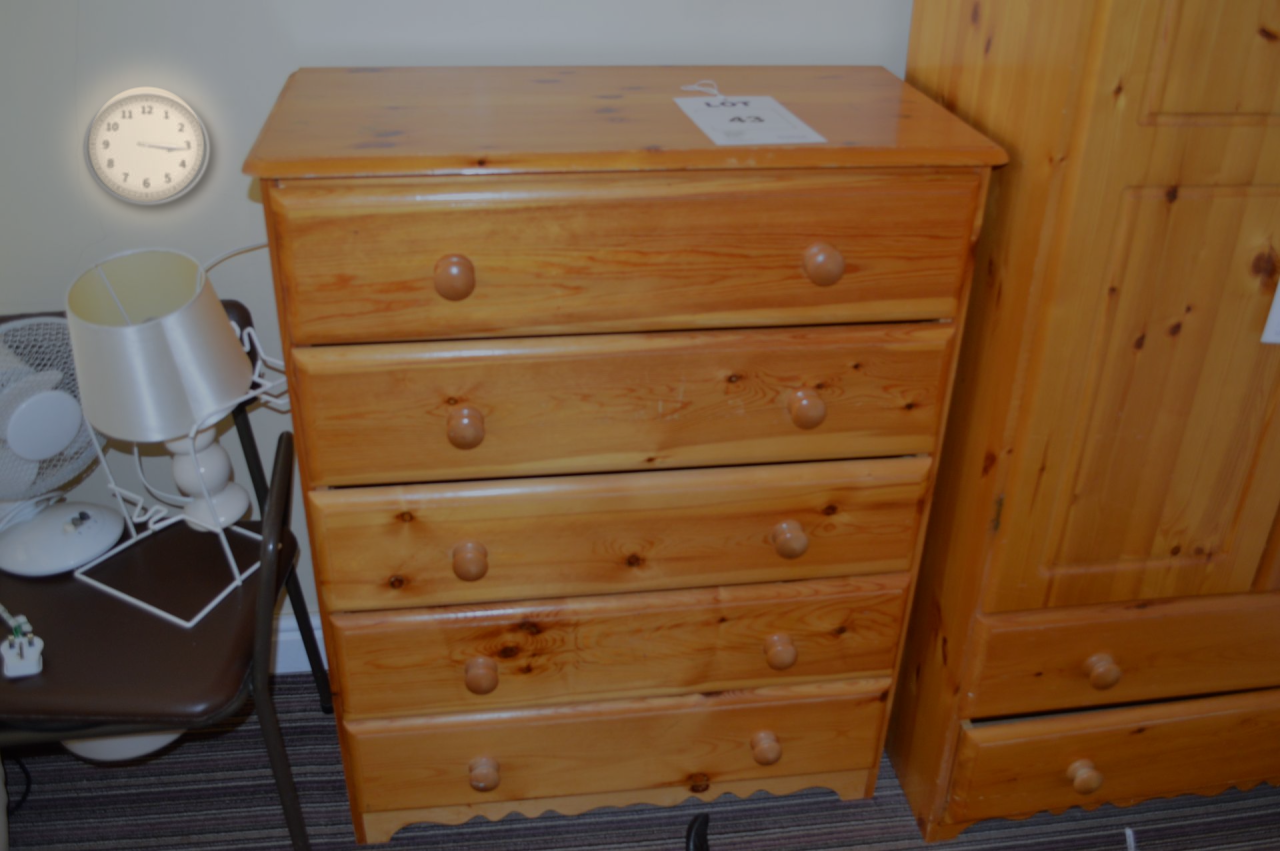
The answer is 3.16
